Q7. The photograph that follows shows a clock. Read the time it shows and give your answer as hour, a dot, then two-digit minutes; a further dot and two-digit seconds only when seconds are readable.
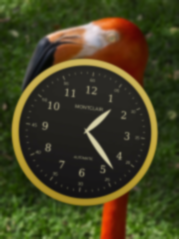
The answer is 1.23
